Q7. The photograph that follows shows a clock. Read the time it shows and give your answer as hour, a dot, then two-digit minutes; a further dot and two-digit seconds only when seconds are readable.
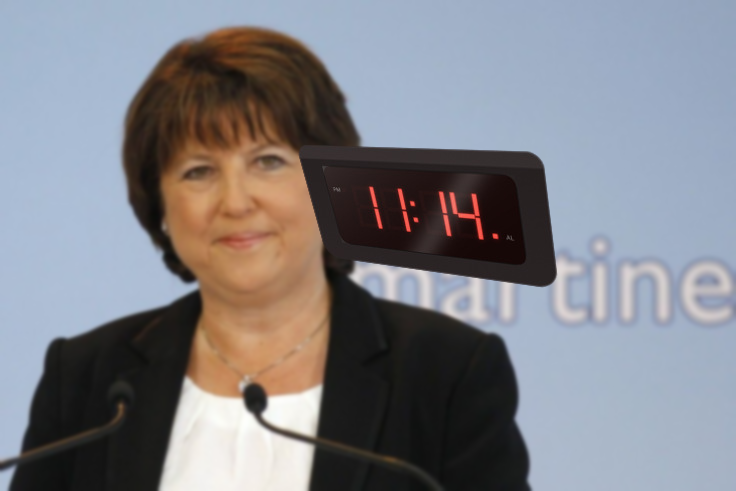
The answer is 11.14
